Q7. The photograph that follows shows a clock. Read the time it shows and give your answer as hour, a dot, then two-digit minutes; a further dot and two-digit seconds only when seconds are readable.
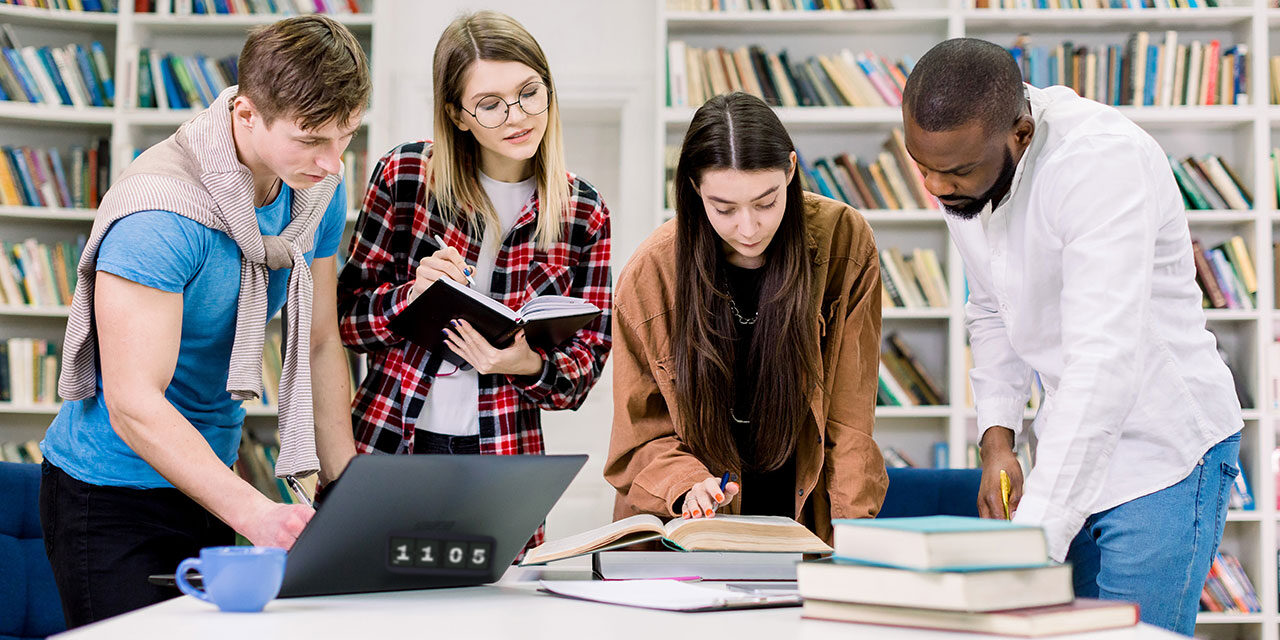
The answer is 11.05
